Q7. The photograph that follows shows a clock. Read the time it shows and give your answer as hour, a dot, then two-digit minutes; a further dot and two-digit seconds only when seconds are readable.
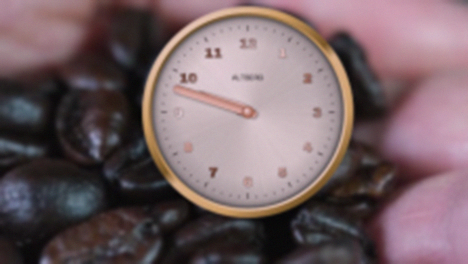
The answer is 9.48
